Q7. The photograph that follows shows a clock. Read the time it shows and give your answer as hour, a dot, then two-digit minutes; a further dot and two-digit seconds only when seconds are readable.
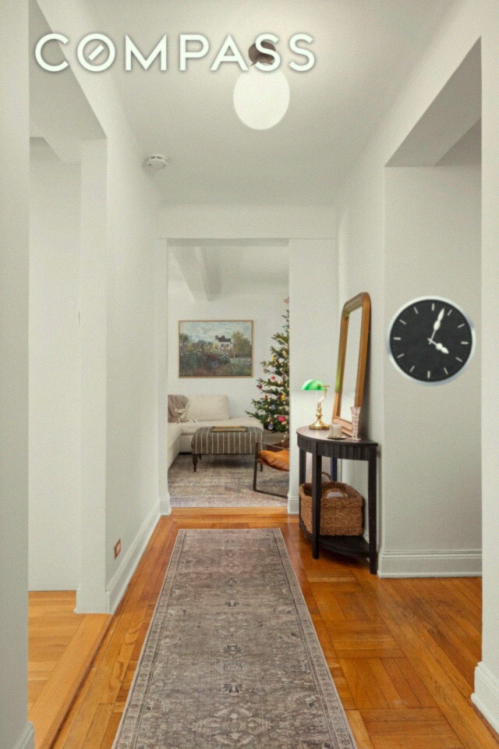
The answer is 4.03
